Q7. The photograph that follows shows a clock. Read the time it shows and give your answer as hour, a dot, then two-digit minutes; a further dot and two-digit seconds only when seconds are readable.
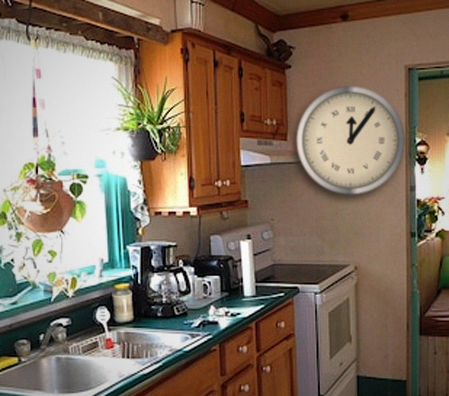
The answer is 12.06
